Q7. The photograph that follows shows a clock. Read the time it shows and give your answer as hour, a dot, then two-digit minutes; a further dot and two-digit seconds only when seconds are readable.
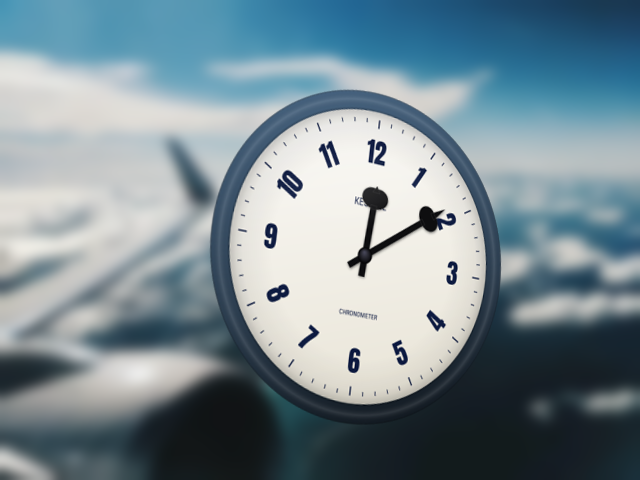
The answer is 12.09
